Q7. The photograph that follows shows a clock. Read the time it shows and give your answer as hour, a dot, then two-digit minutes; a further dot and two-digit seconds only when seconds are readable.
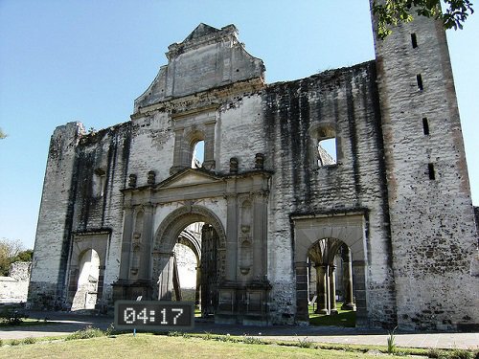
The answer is 4.17
